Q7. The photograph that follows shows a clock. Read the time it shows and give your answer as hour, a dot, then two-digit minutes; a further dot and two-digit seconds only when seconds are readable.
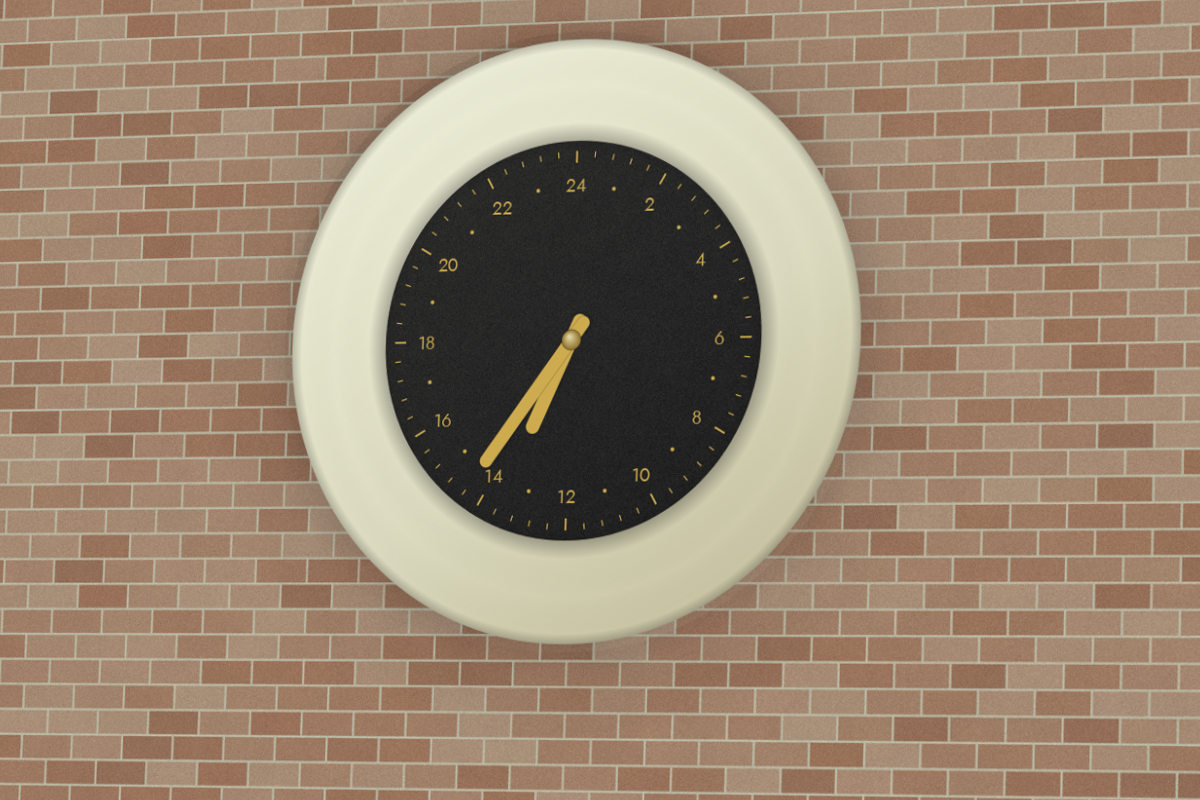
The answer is 13.36
